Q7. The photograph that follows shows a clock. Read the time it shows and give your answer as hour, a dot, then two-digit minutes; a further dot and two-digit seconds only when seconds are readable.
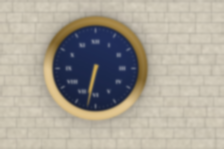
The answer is 6.32
